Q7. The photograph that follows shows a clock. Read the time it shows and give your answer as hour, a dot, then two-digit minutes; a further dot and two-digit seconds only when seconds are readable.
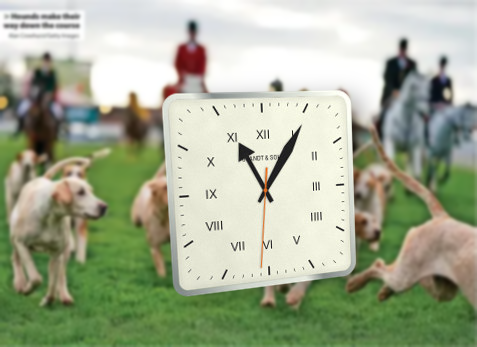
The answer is 11.05.31
